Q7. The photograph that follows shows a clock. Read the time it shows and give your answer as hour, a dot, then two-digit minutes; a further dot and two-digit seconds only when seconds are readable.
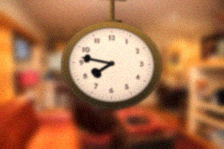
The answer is 7.47
